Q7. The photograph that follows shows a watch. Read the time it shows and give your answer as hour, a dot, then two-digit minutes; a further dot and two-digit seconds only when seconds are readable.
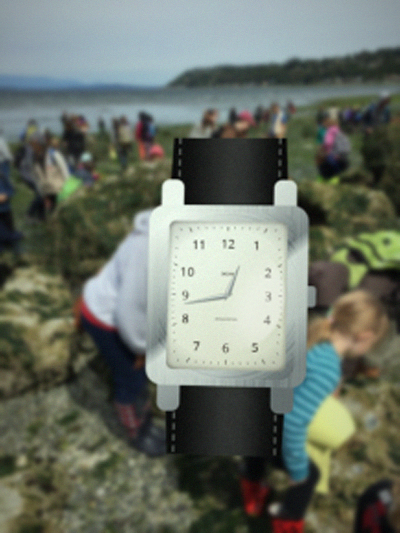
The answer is 12.43
